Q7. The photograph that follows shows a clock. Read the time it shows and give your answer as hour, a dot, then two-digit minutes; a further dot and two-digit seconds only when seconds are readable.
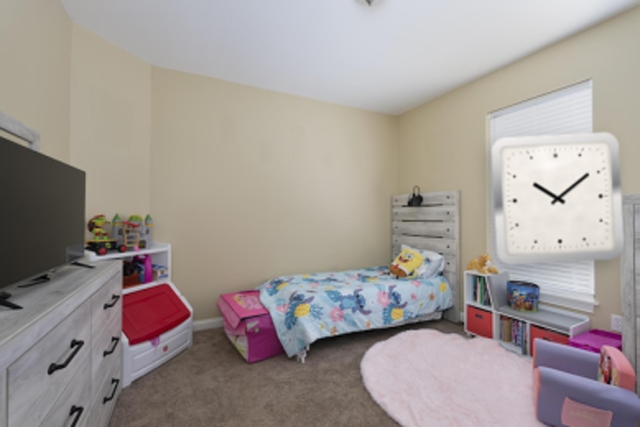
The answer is 10.09
